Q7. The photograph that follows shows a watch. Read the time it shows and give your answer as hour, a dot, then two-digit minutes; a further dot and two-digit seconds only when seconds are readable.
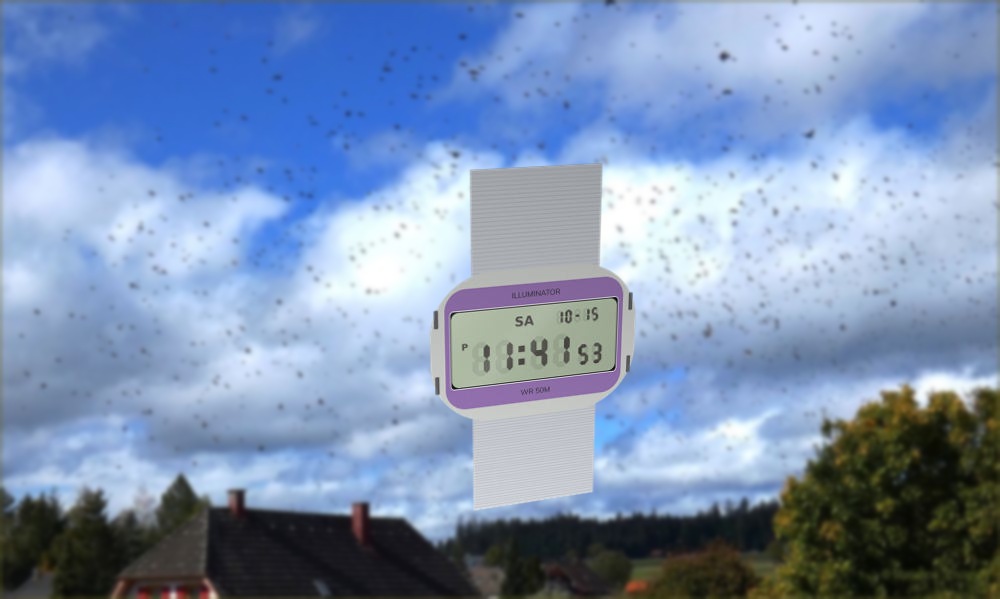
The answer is 11.41.53
